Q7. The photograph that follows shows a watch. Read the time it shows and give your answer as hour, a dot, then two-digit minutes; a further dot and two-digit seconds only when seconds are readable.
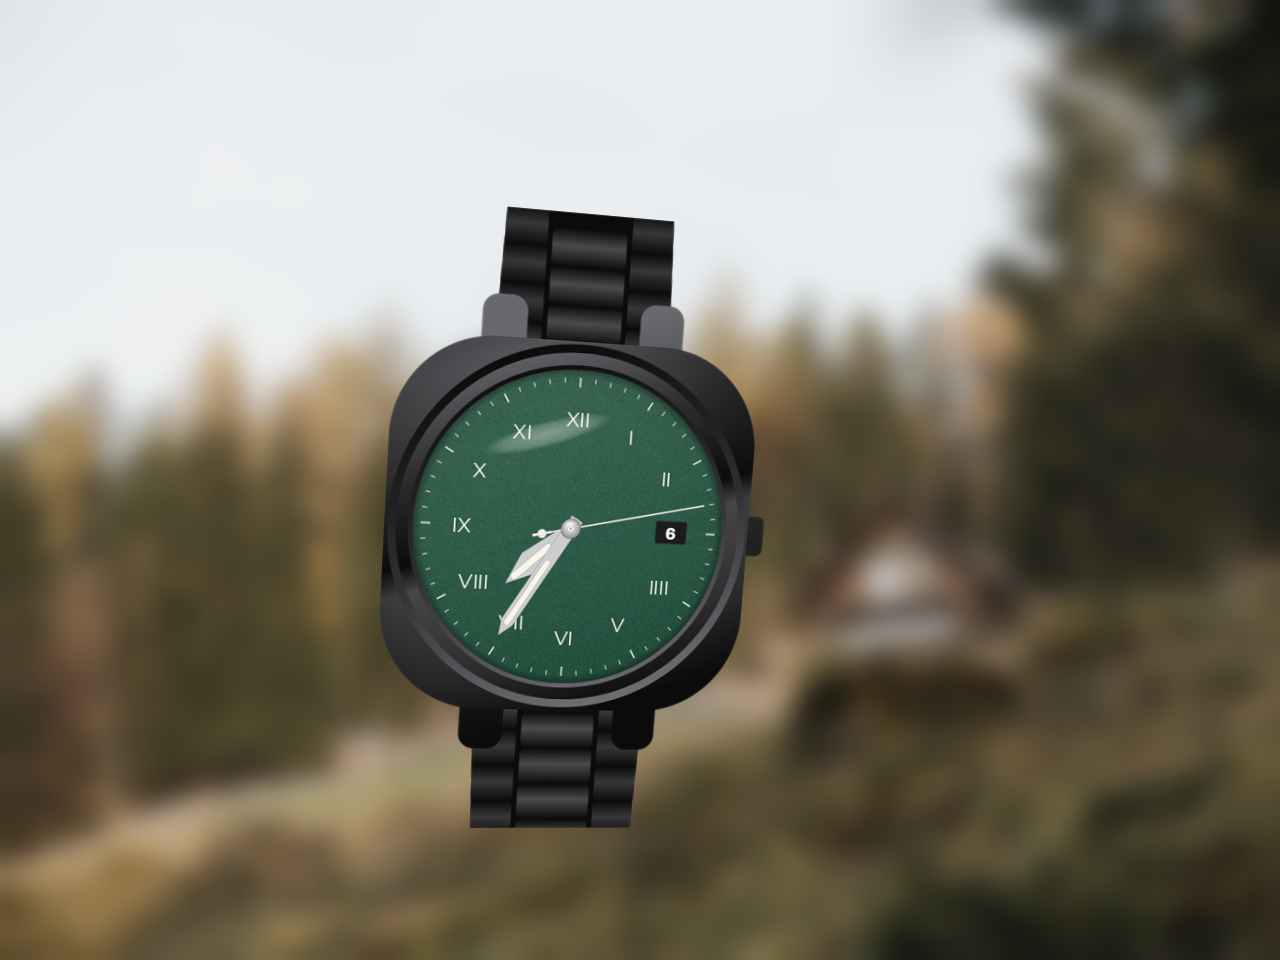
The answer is 7.35.13
